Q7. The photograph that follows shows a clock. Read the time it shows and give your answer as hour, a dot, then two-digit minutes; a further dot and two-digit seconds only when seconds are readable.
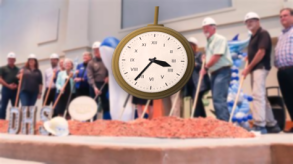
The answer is 3.36
